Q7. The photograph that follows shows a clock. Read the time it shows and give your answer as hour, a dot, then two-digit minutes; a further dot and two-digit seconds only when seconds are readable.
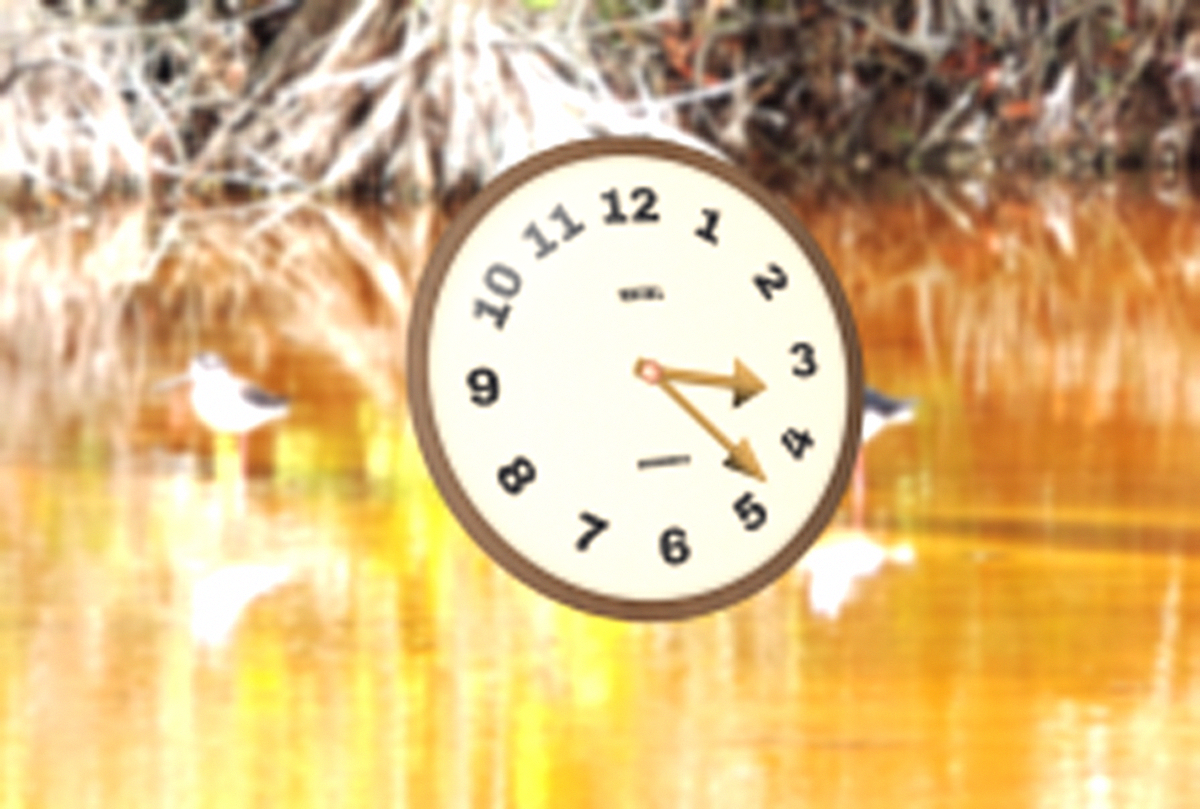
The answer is 3.23
